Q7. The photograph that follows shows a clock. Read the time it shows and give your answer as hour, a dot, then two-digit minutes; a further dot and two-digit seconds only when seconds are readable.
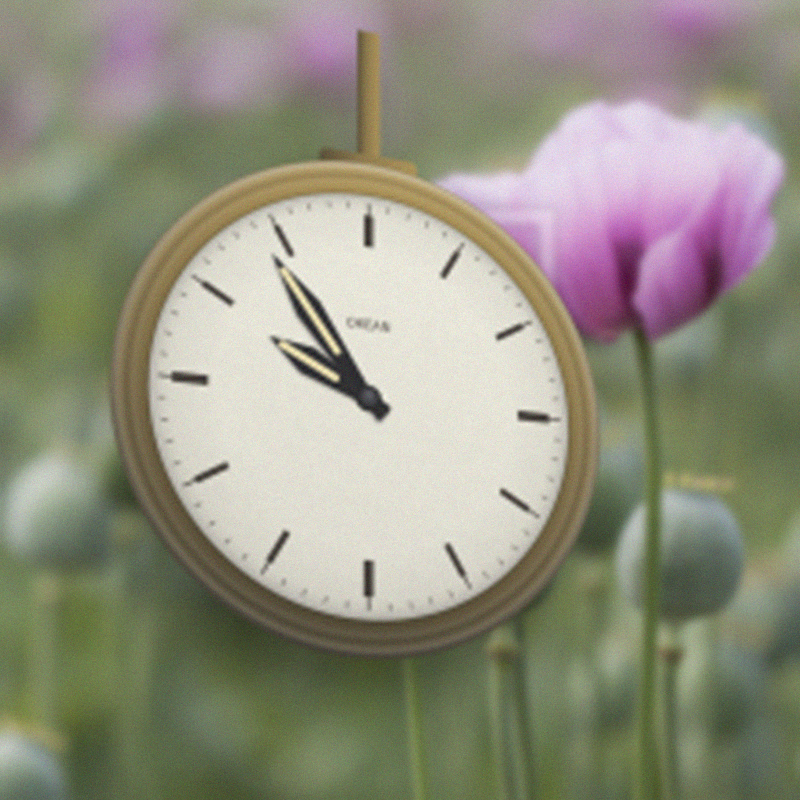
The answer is 9.54
